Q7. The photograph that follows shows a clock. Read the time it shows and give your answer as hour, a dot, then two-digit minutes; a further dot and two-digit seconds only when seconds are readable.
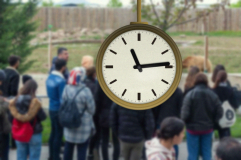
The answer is 11.14
